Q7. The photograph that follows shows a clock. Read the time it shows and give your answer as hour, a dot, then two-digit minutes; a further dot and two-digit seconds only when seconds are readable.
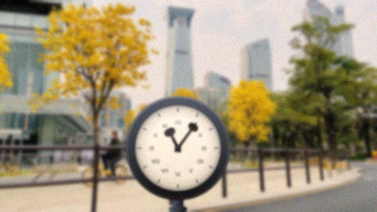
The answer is 11.06
